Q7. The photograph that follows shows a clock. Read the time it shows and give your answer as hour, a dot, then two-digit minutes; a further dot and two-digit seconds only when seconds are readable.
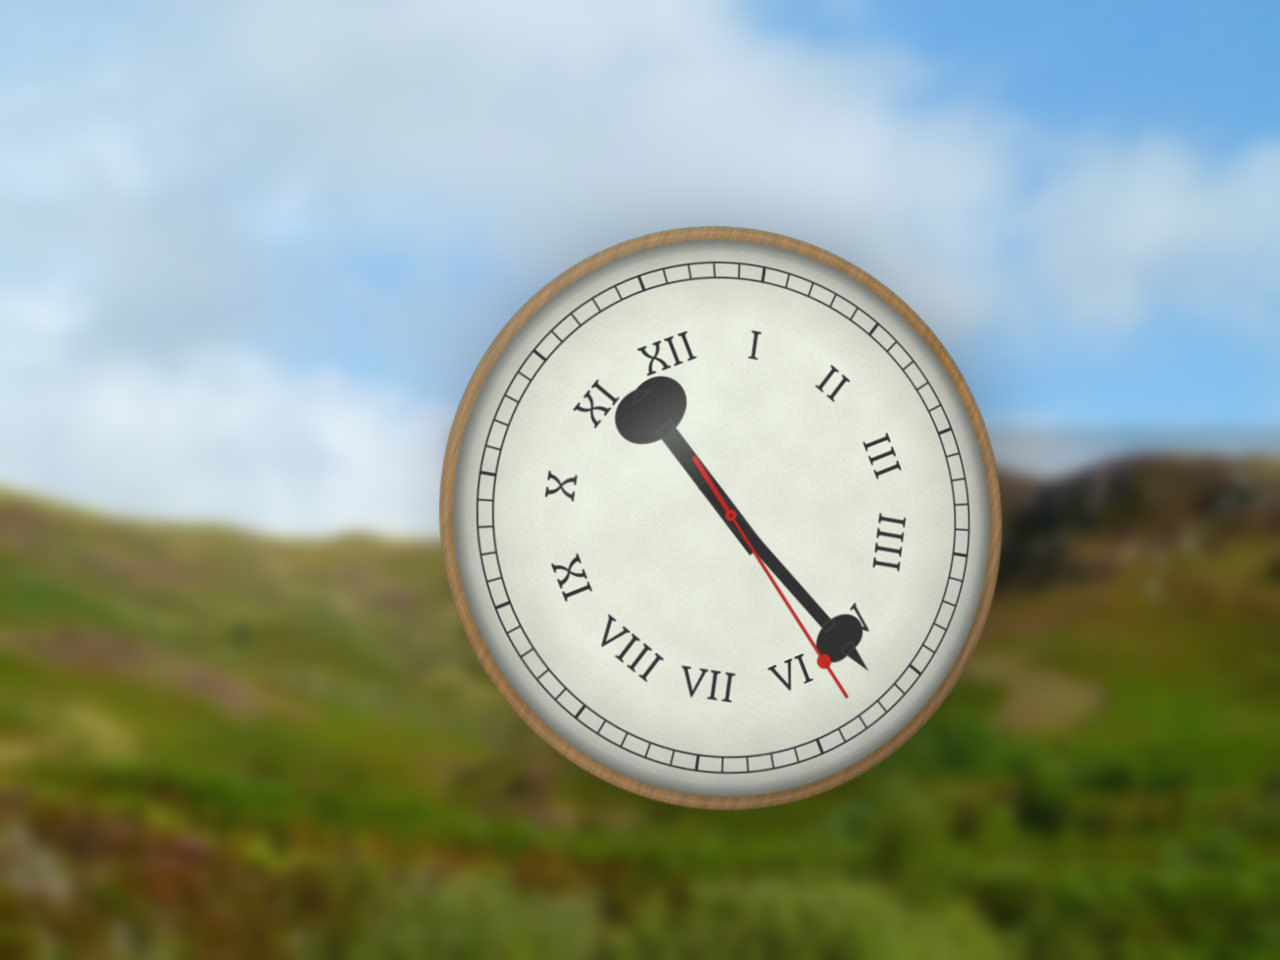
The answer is 11.26.28
